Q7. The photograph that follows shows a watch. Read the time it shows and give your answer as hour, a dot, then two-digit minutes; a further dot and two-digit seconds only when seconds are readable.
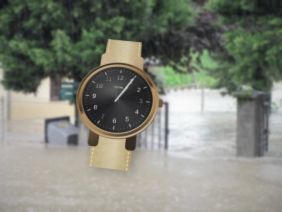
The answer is 1.05
